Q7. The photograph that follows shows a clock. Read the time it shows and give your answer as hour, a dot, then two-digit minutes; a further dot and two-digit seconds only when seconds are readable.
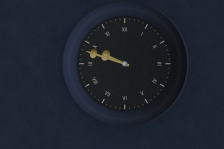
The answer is 9.48
